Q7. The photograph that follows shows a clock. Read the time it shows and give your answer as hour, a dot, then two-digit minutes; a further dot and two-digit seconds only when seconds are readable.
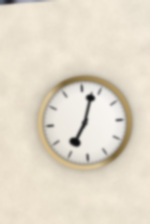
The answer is 7.03
